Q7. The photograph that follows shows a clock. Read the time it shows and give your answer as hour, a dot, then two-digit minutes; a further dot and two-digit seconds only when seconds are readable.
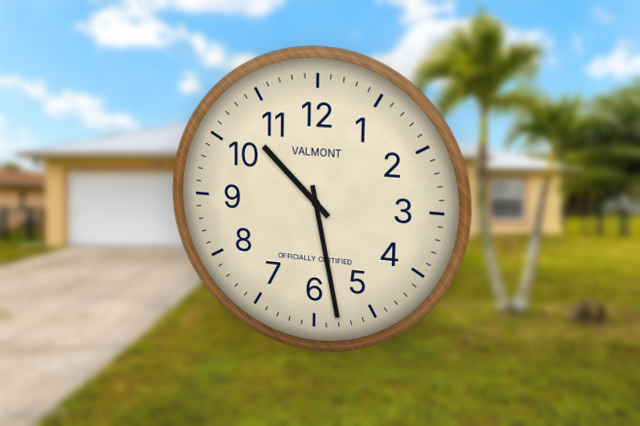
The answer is 10.28
